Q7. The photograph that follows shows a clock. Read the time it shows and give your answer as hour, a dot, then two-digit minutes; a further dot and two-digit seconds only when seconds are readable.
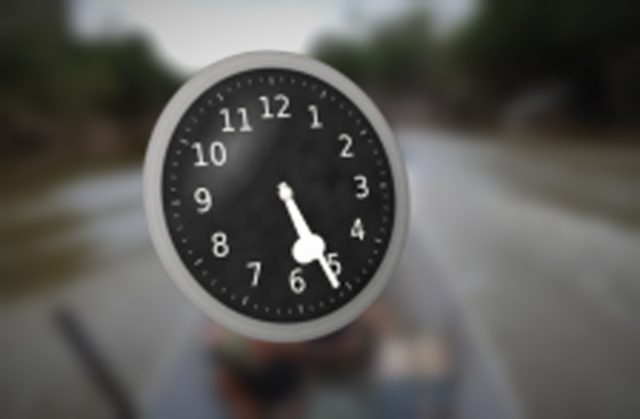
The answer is 5.26
